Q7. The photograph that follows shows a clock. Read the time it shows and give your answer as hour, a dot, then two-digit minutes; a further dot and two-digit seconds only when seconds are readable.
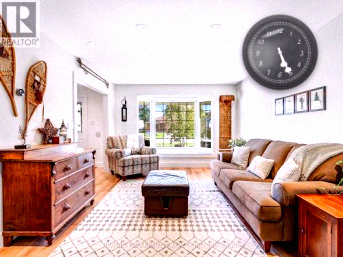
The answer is 5.26
